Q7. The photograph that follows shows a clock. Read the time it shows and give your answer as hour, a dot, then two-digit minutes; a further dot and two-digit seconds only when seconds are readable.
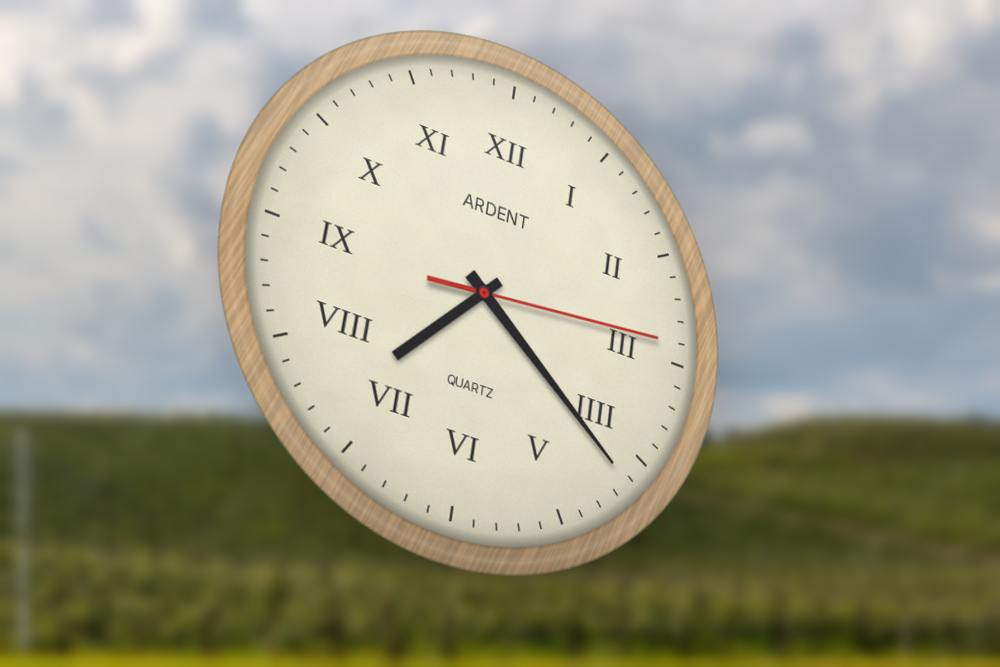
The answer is 7.21.14
